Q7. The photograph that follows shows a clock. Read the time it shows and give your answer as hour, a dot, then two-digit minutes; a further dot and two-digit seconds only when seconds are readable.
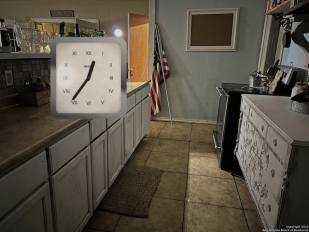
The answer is 12.36
